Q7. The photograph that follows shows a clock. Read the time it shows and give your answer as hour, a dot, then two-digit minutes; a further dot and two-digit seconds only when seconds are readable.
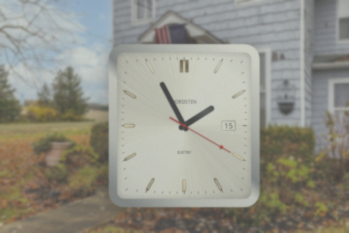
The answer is 1.55.20
